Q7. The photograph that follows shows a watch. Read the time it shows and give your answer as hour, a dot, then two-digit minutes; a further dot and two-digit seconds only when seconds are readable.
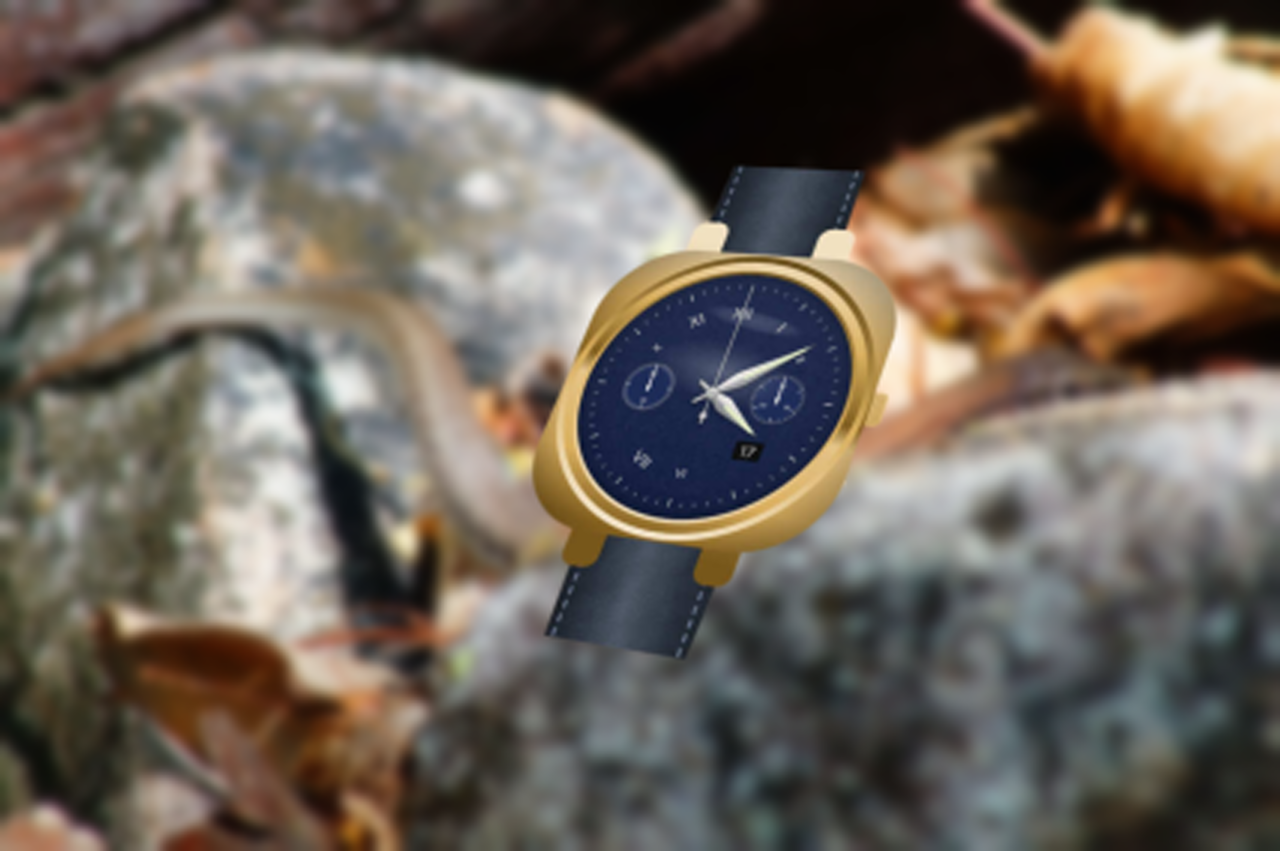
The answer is 4.09
